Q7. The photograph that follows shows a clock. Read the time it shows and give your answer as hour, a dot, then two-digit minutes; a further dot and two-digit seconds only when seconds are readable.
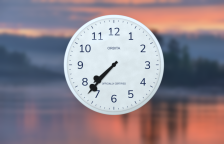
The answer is 7.37
